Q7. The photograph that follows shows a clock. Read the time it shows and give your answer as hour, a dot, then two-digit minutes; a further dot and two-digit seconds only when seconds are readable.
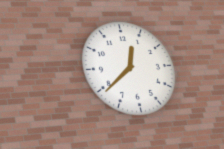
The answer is 12.39
